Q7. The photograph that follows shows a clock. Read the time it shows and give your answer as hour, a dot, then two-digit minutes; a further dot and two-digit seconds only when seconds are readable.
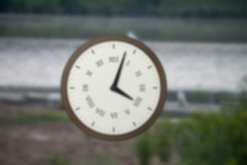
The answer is 4.03
